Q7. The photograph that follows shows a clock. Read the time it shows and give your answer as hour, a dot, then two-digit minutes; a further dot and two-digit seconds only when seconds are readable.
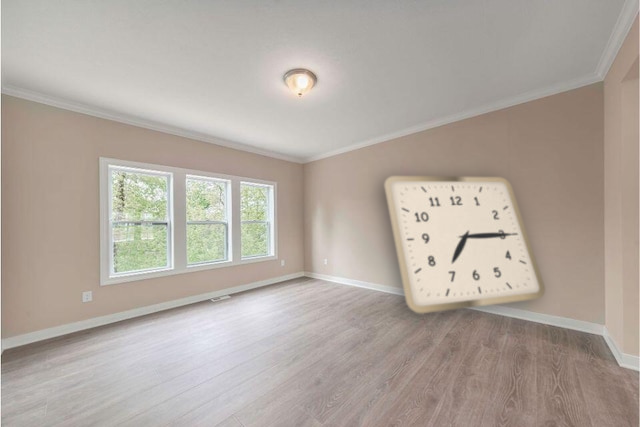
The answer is 7.15
